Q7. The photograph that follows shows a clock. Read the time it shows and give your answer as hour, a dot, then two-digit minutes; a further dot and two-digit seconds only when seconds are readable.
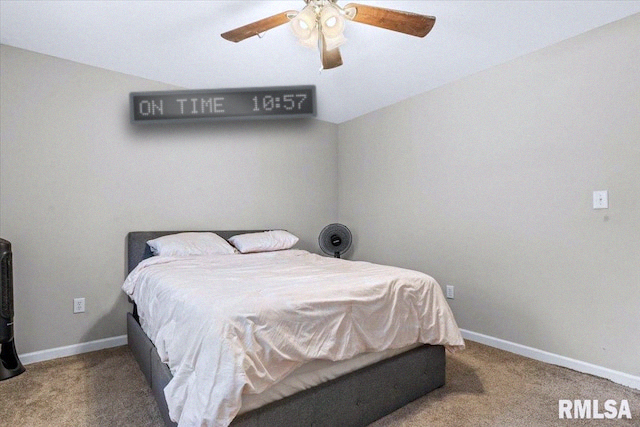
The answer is 10.57
